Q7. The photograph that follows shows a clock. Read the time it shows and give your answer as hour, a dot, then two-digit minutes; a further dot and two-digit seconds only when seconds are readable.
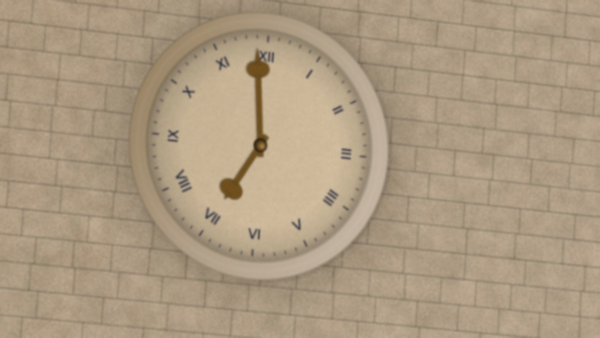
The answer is 6.59
